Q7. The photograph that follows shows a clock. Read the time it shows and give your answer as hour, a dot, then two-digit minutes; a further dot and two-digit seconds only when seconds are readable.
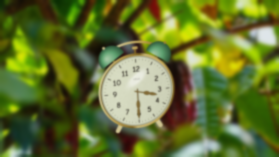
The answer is 3.30
